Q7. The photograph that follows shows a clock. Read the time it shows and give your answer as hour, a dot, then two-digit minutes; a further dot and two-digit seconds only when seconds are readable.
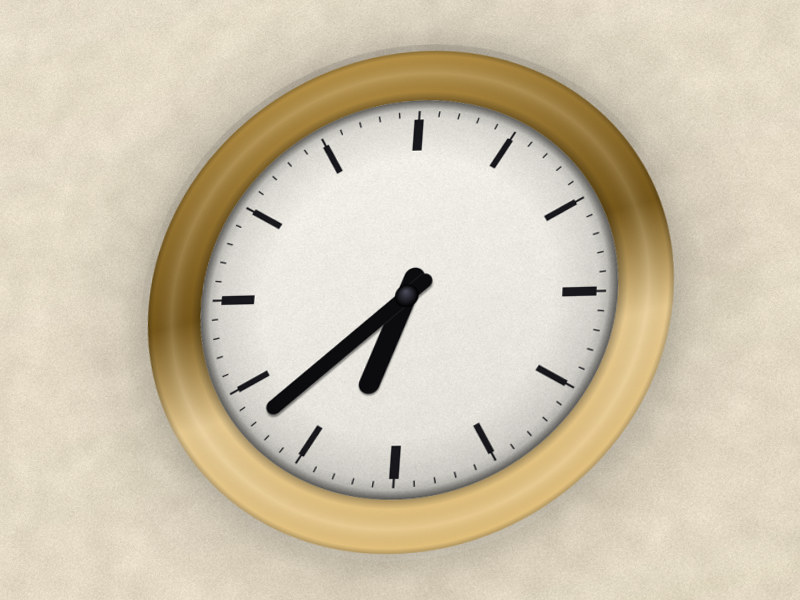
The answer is 6.38
